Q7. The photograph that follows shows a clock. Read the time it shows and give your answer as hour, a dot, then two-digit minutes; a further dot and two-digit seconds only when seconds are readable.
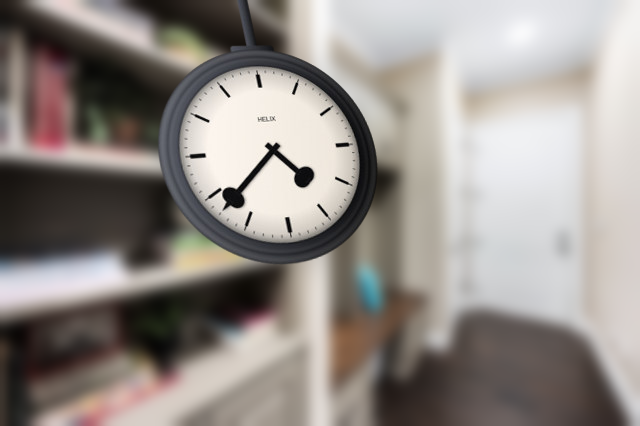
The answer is 4.38
